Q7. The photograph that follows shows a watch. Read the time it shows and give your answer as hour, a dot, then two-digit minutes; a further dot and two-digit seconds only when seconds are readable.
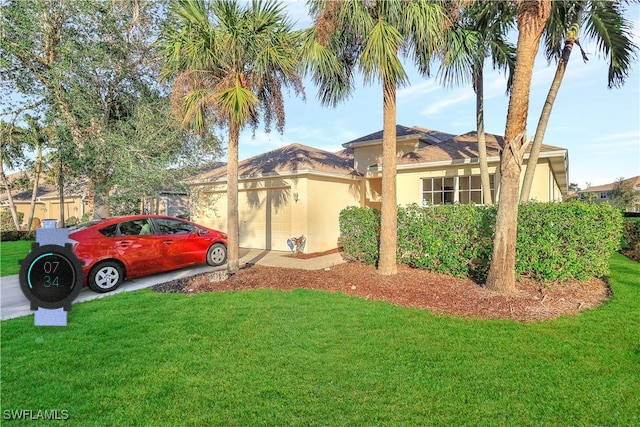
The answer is 7.34
